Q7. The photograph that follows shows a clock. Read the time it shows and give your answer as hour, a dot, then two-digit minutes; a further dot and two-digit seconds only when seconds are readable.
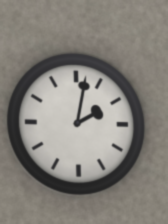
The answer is 2.02
